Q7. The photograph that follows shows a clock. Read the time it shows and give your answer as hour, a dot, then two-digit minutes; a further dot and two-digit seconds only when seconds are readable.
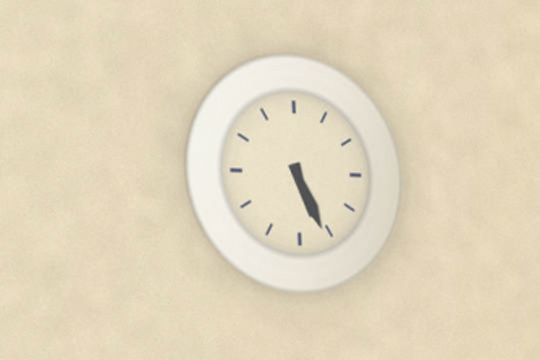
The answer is 5.26
